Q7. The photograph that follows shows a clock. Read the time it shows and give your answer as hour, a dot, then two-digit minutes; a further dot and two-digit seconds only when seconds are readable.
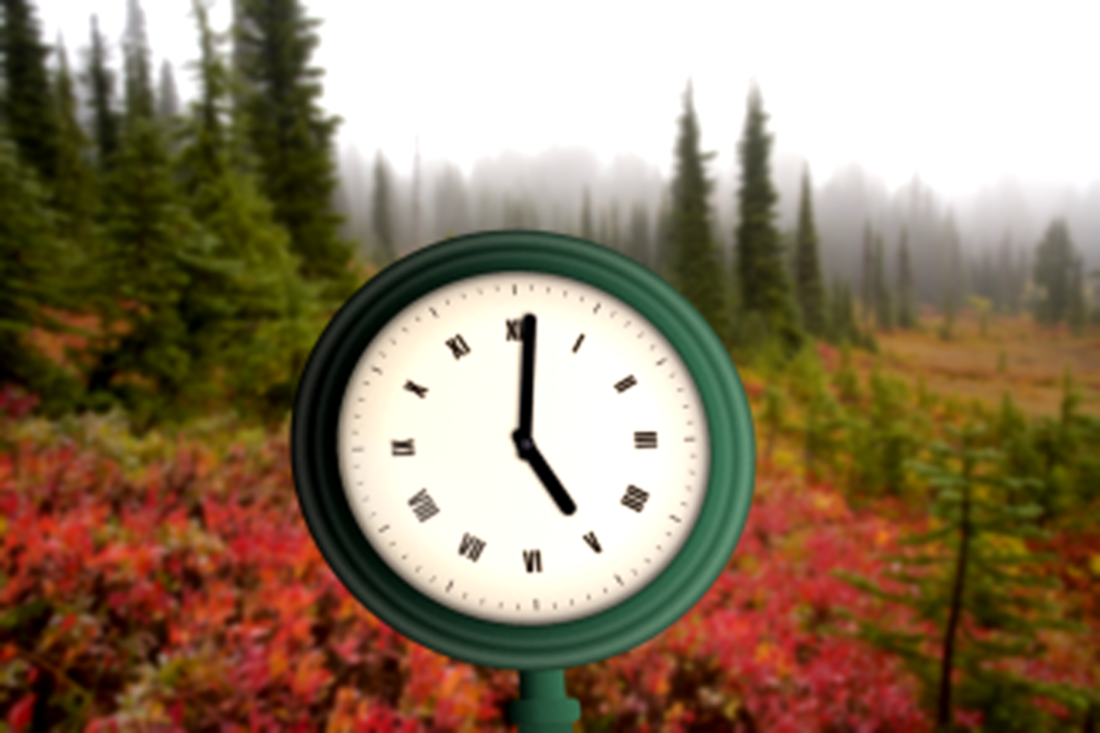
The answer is 5.01
